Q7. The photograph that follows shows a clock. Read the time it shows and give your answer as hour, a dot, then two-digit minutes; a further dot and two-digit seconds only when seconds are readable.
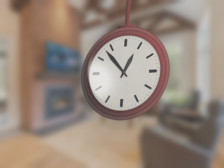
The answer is 12.53
